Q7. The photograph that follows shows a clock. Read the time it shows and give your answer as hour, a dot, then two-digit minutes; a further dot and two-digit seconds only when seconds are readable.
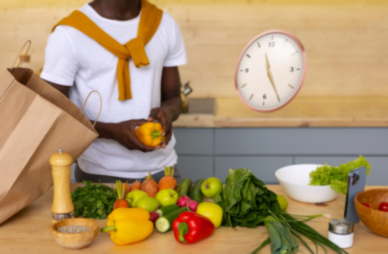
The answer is 11.25
